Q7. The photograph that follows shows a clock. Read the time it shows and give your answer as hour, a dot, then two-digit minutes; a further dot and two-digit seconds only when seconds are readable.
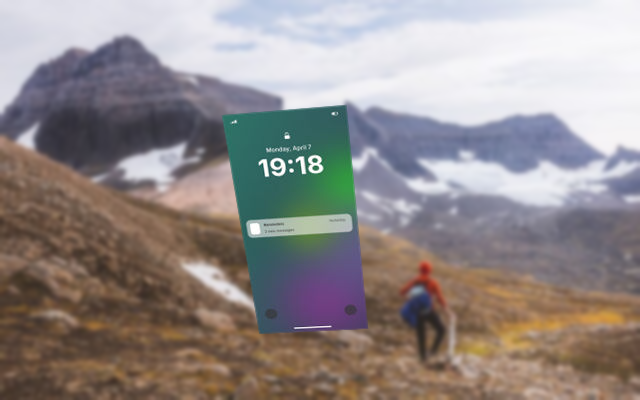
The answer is 19.18
